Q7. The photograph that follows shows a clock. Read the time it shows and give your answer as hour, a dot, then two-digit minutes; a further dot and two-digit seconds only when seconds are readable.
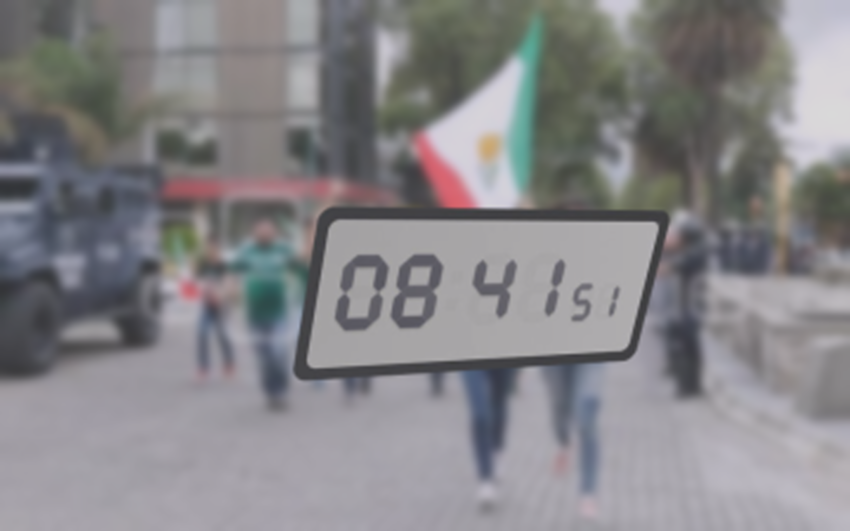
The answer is 8.41.51
